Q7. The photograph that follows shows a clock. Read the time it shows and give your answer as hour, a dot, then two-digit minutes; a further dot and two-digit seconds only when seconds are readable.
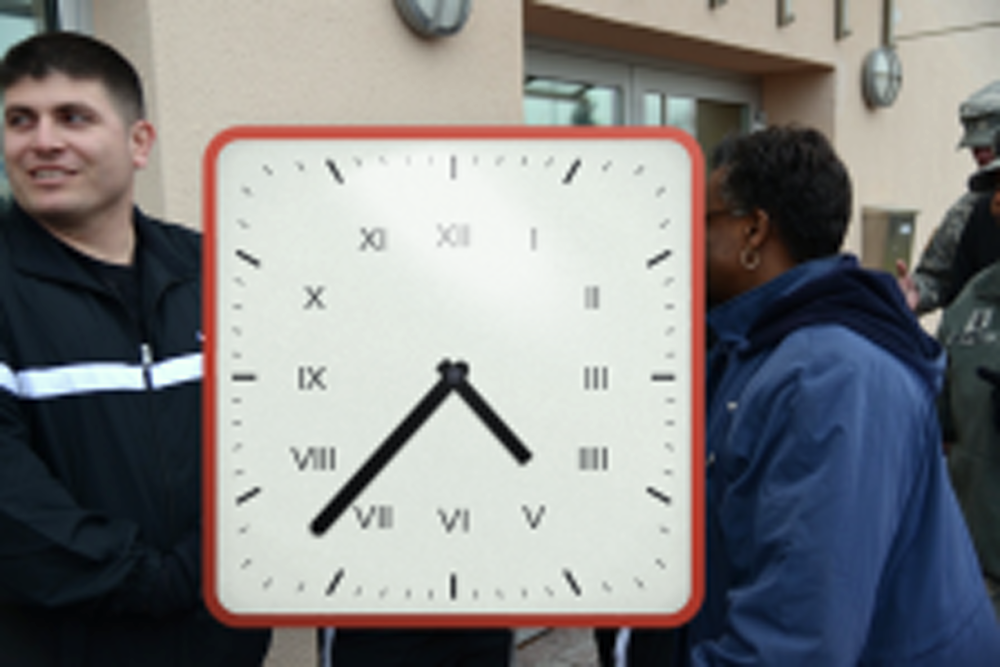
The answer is 4.37
